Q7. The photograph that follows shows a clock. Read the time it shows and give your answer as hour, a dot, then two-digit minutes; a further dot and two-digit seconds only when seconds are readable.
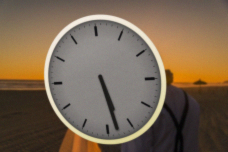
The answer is 5.28
